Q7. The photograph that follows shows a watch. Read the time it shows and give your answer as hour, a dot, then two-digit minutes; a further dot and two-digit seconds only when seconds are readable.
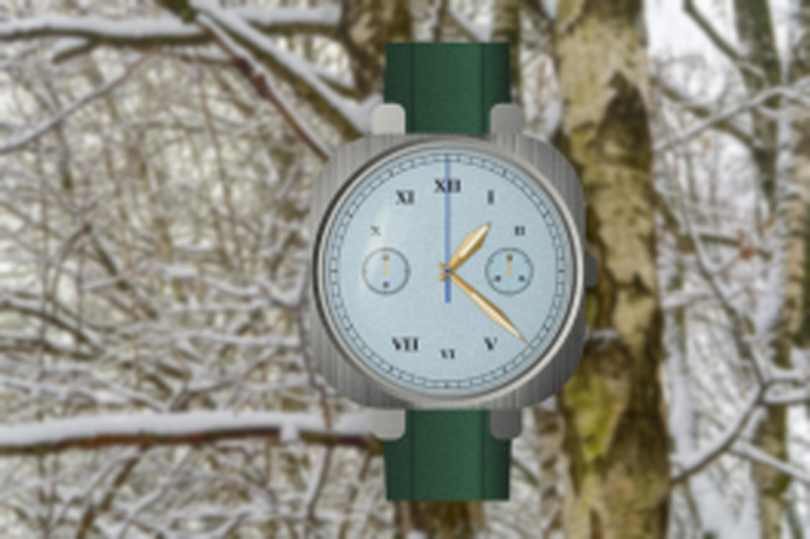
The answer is 1.22
